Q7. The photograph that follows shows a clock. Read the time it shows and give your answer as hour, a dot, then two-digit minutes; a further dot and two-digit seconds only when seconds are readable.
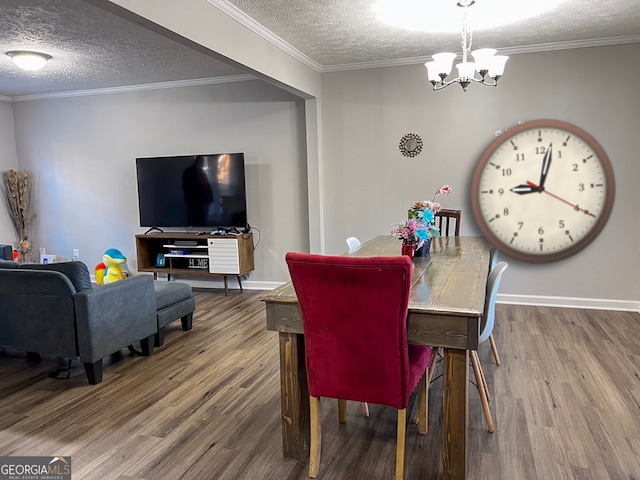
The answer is 9.02.20
